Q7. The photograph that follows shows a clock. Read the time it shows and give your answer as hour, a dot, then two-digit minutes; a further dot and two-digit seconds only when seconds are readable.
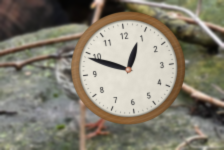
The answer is 12.49
